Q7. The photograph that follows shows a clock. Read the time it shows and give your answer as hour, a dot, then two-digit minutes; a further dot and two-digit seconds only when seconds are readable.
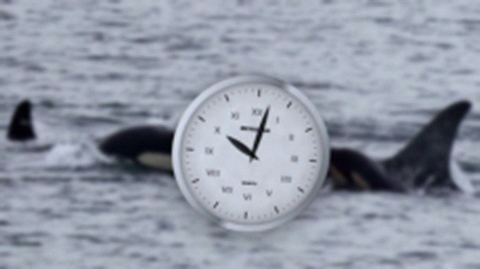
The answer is 10.02
